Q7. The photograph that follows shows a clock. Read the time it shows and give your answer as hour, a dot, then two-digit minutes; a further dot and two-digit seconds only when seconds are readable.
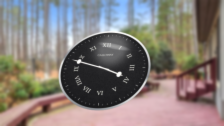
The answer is 3.48
